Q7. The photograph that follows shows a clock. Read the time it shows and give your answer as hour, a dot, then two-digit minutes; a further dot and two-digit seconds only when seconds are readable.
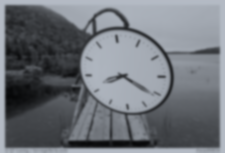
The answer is 8.21
